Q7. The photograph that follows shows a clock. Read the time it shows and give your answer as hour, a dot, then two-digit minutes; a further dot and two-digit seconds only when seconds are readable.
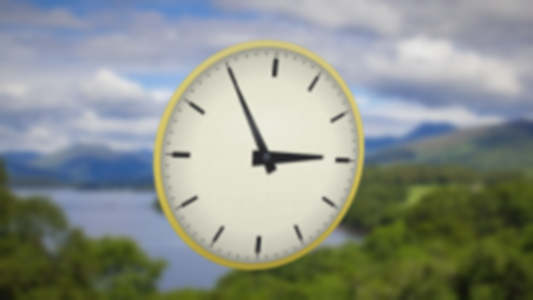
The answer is 2.55
